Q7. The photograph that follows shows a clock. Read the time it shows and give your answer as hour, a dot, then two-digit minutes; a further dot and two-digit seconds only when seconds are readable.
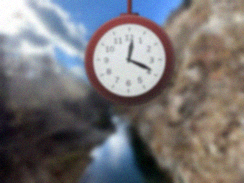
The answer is 12.19
